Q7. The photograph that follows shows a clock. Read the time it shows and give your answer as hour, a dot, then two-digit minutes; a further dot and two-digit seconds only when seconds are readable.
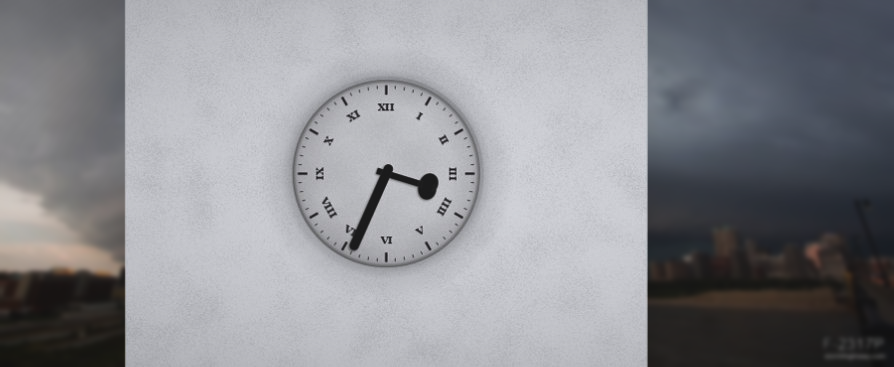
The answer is 3.34
